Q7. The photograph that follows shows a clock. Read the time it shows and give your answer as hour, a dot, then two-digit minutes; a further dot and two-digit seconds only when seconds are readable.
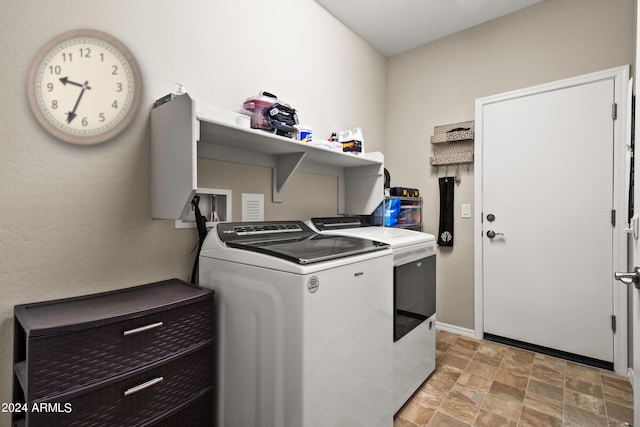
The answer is 9.34
